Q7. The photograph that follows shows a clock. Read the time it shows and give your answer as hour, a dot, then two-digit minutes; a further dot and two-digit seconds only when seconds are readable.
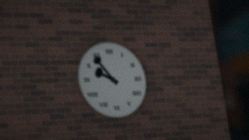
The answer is 9.54
